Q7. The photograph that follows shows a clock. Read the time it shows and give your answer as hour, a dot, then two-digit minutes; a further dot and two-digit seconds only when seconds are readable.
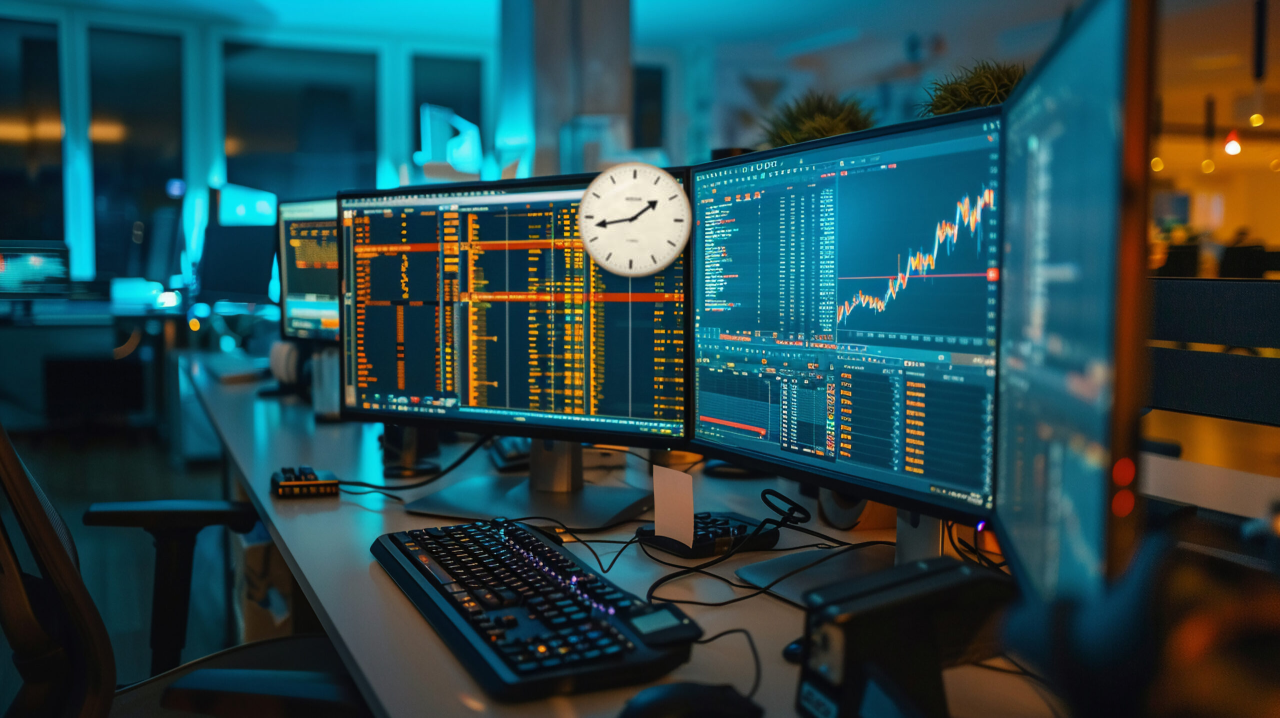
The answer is 1.43
